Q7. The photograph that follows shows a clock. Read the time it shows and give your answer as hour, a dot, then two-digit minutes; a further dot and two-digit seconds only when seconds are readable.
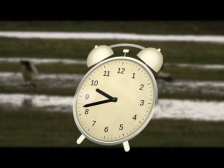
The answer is 9.42
